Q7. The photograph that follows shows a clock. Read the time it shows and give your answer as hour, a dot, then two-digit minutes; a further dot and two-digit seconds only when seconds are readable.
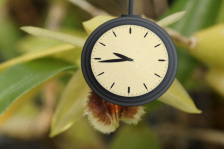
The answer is 9.44
